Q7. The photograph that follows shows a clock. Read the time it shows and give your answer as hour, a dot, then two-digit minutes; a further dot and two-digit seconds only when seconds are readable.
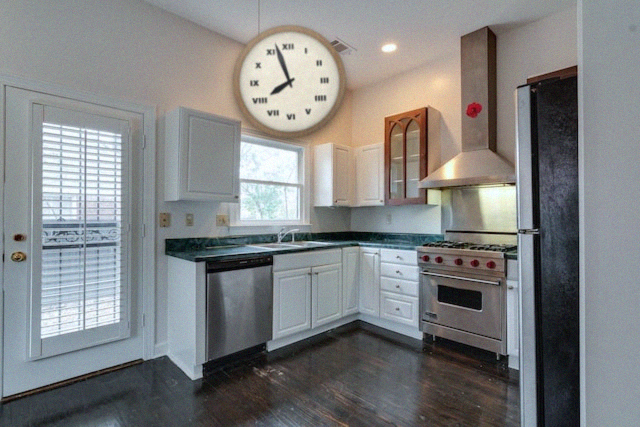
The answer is 7.57
